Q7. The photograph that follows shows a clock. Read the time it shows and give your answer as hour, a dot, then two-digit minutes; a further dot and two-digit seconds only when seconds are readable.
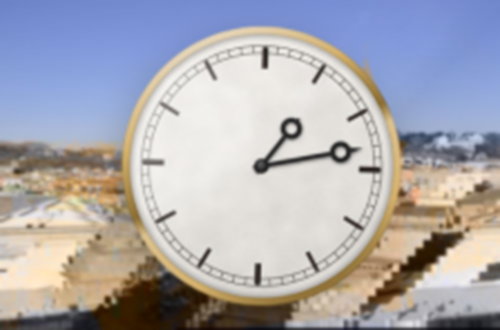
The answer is 1.13
